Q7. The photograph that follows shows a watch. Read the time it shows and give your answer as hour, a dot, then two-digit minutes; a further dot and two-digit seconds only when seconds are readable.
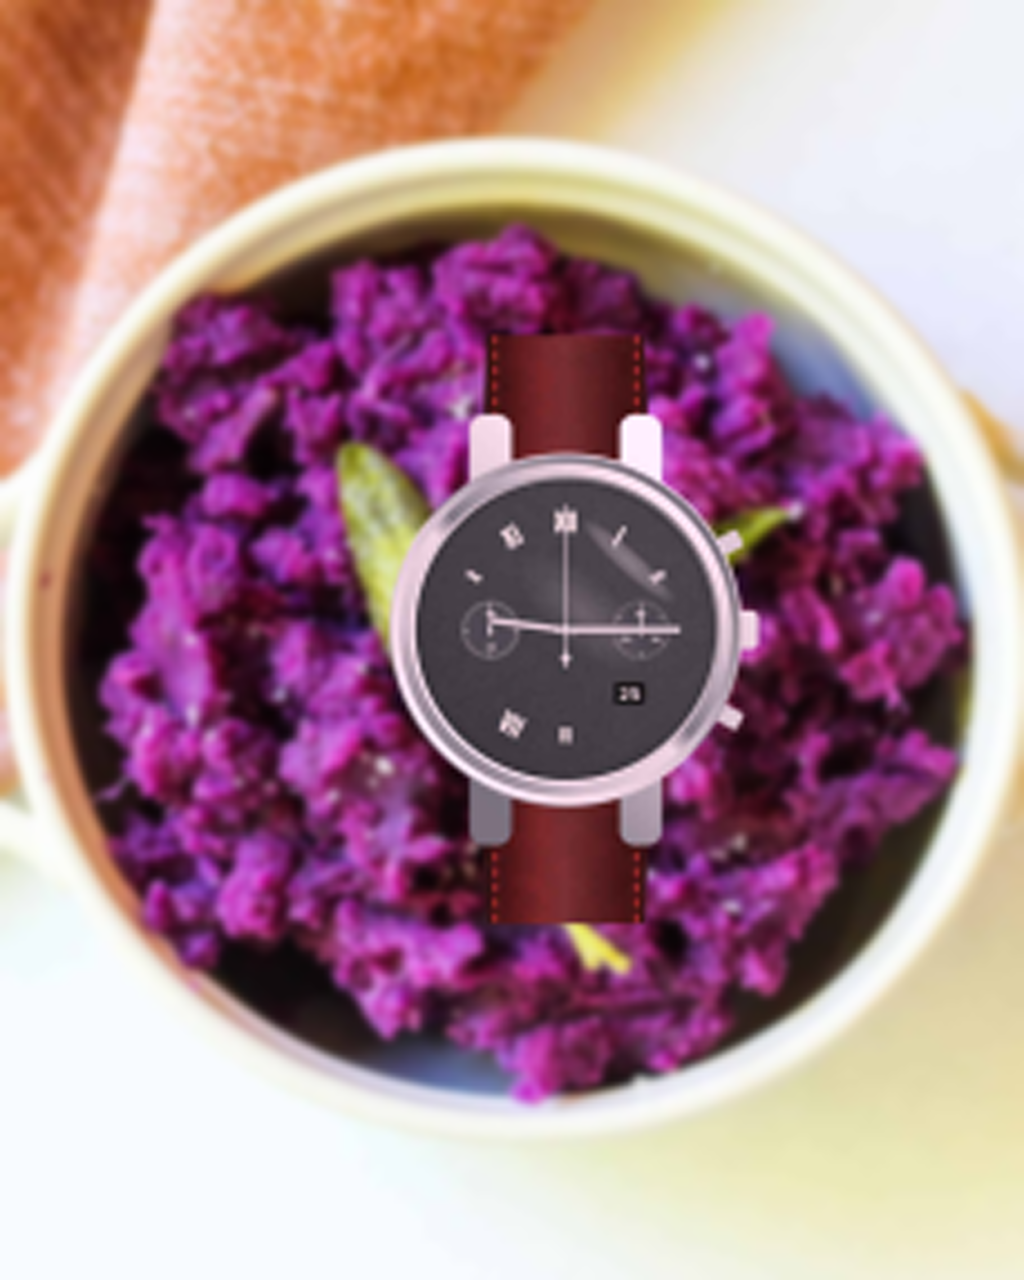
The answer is 9.15
